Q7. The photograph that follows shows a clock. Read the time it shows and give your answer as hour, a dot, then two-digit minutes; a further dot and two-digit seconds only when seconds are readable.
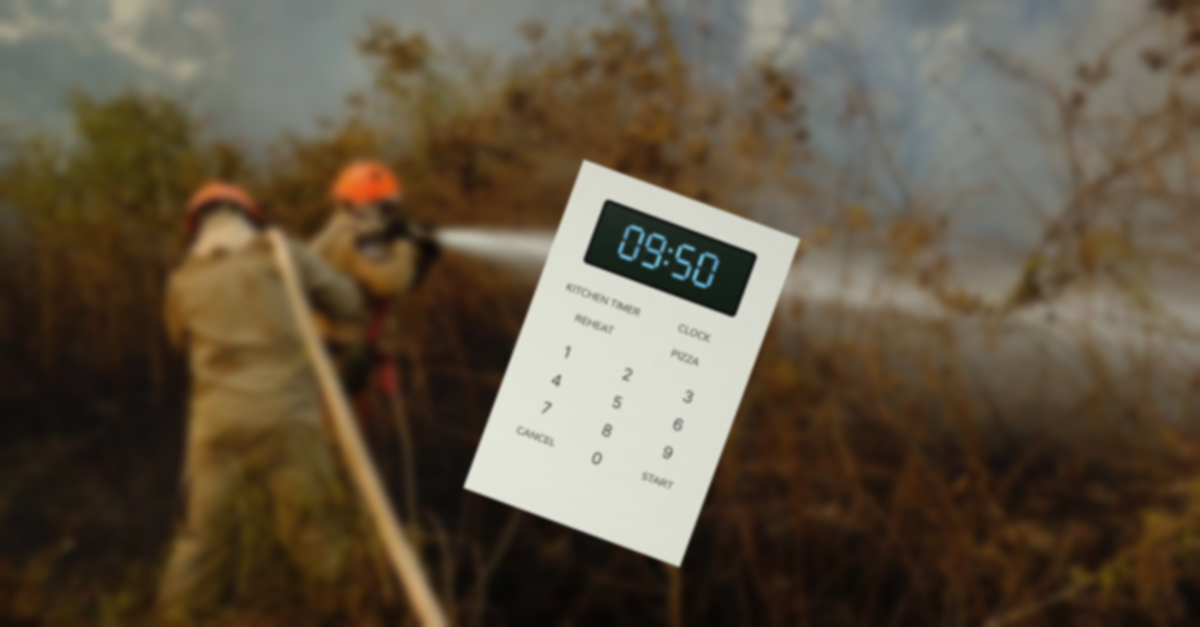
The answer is 9.50
